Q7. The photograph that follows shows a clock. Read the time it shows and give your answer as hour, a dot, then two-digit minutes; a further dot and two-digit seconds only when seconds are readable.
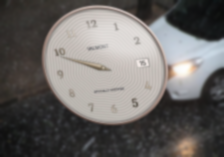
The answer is 9.49
